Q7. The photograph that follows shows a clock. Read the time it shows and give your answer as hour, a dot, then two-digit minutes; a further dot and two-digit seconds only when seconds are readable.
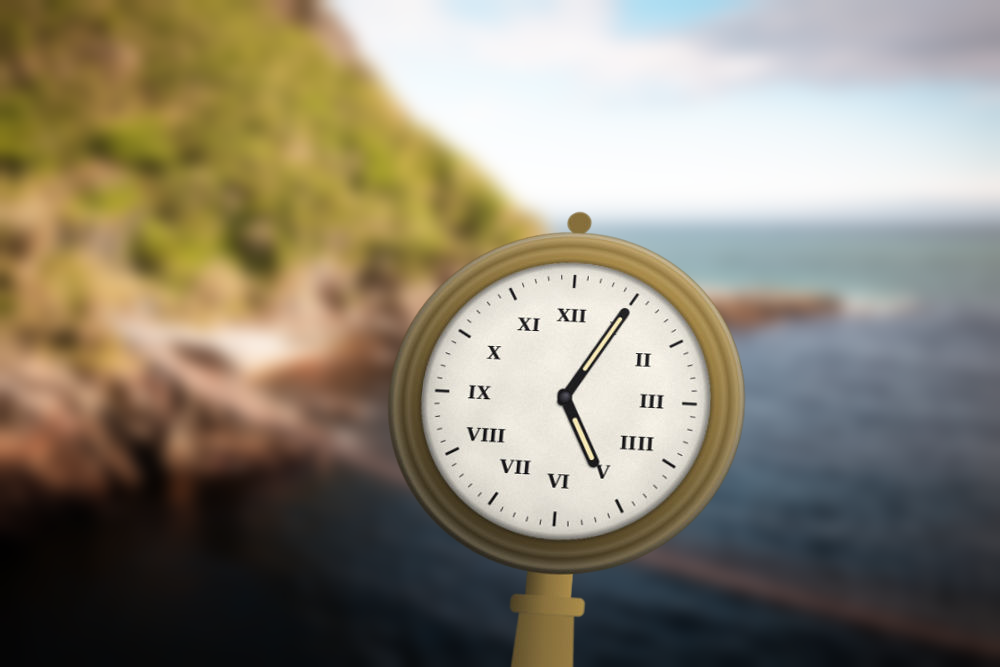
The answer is 5.05
